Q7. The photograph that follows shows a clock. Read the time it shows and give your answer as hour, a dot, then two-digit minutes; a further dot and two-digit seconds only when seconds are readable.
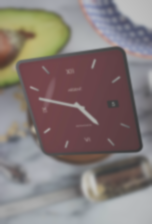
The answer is 4.48
